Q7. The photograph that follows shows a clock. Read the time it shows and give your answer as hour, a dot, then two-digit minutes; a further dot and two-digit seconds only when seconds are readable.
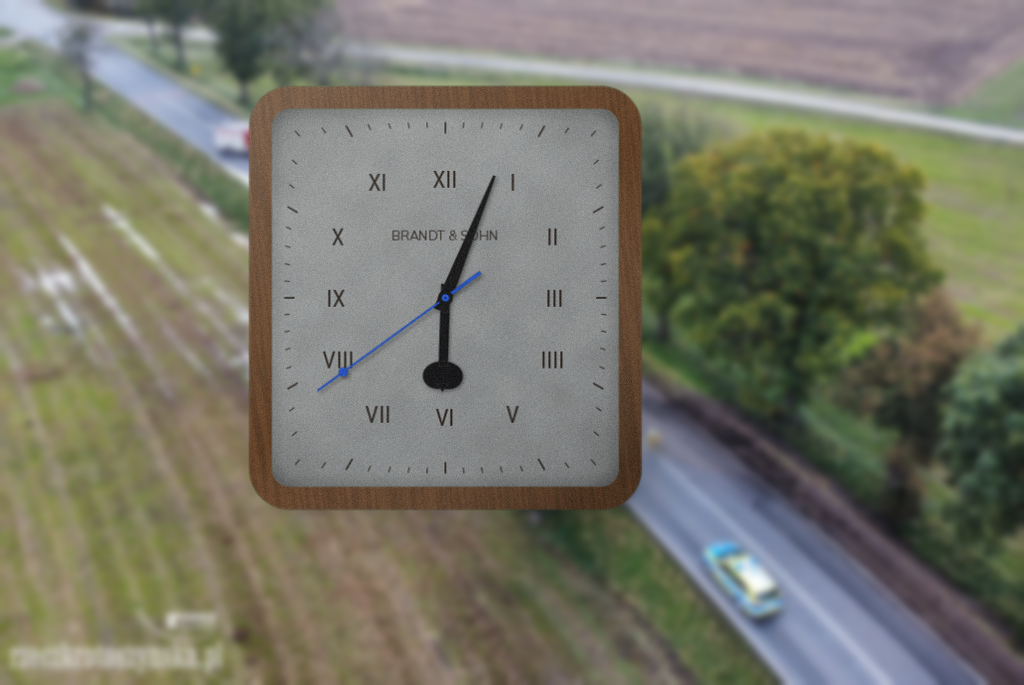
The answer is 6.03.39
